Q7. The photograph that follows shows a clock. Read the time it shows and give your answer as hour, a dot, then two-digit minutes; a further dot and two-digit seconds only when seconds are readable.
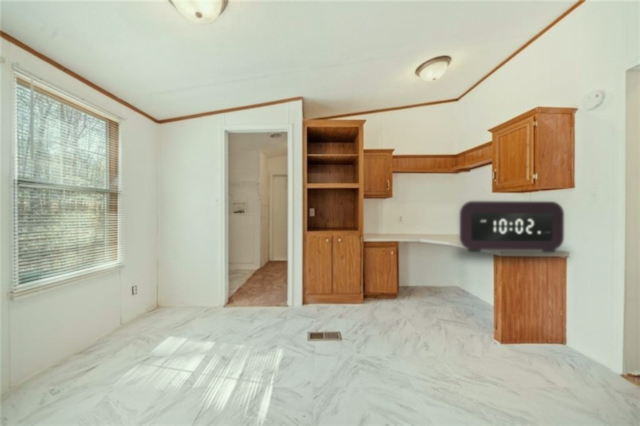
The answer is 10.02
